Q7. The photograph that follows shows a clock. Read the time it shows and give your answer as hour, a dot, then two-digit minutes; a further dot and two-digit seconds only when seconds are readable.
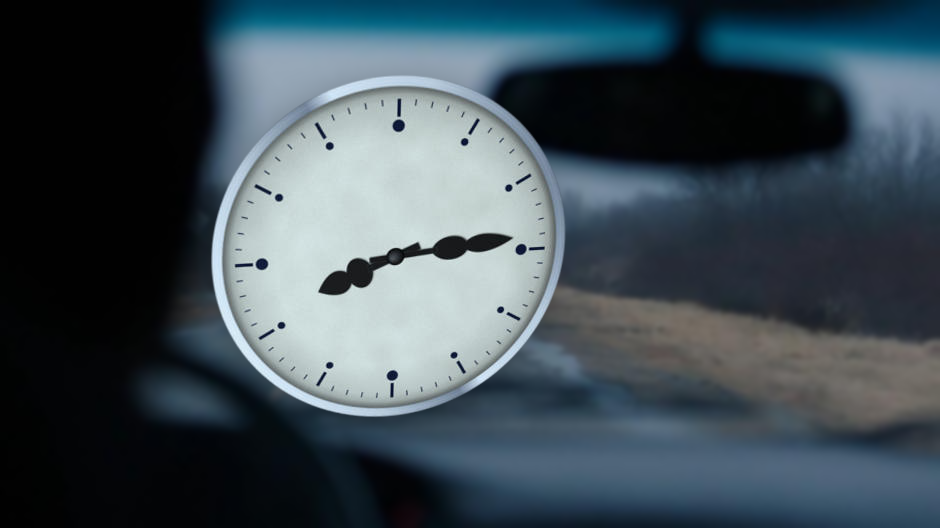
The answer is 8.14
